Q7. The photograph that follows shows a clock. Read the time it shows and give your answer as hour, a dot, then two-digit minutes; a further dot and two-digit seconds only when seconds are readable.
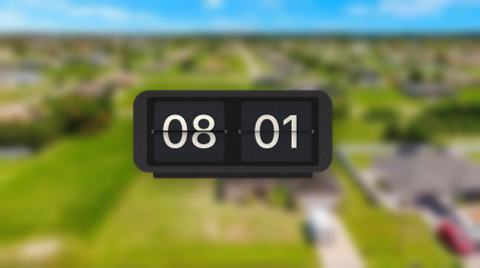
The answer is 8.01
